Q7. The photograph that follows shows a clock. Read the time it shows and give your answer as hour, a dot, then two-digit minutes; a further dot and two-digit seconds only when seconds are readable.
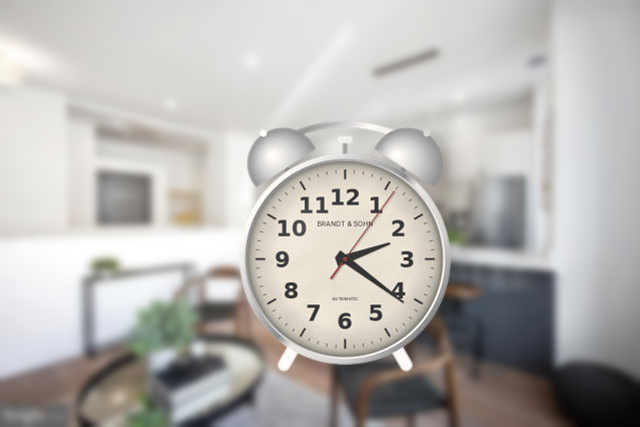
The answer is 2.21.06
